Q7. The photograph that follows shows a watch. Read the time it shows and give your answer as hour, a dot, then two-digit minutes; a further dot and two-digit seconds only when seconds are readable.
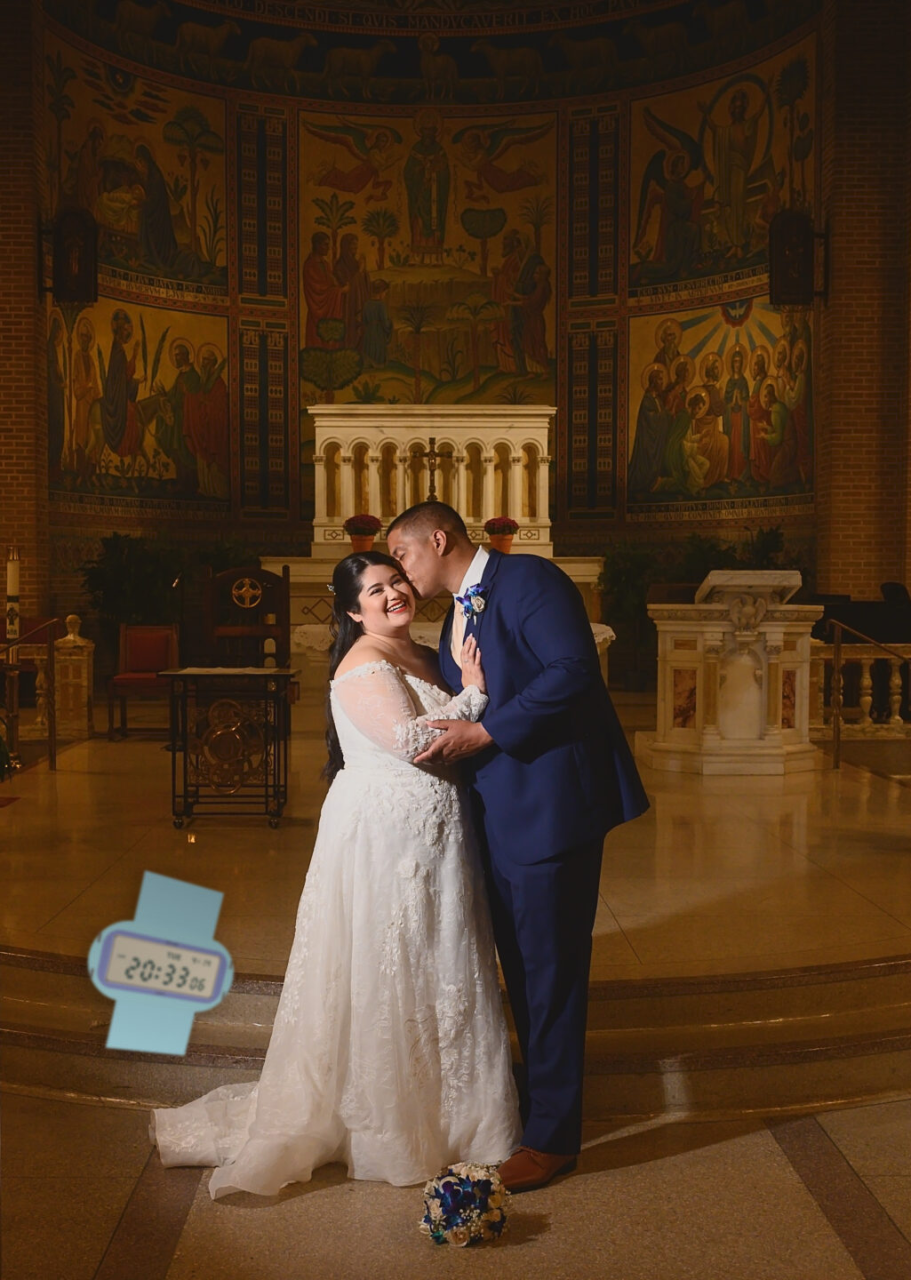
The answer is 20.33.06
